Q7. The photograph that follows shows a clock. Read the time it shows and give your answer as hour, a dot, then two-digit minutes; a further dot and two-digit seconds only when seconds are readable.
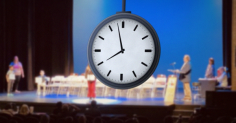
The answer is 7.58
